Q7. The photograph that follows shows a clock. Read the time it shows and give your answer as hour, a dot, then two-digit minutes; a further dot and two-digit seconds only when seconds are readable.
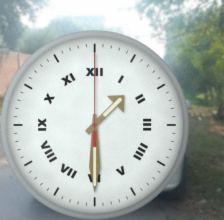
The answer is 1.30.00
